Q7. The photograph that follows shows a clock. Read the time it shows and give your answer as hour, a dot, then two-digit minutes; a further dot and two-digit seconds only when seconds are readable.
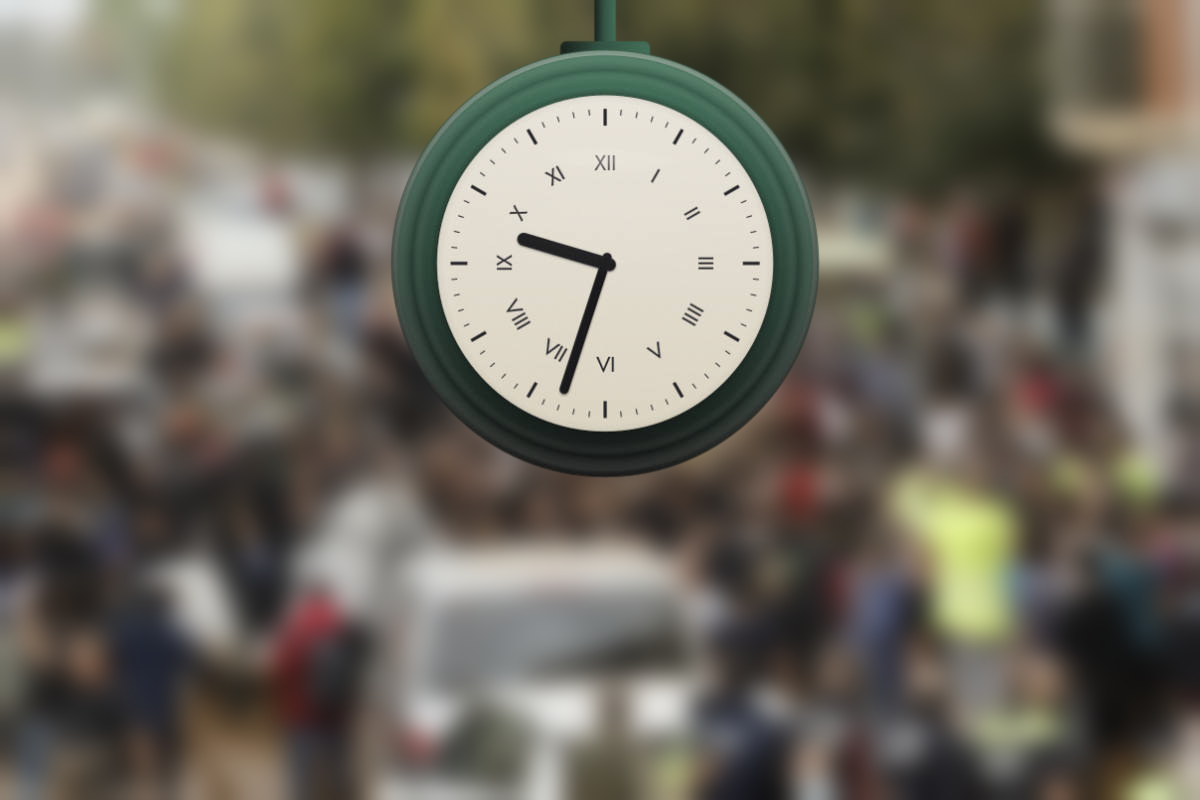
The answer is 9.33
